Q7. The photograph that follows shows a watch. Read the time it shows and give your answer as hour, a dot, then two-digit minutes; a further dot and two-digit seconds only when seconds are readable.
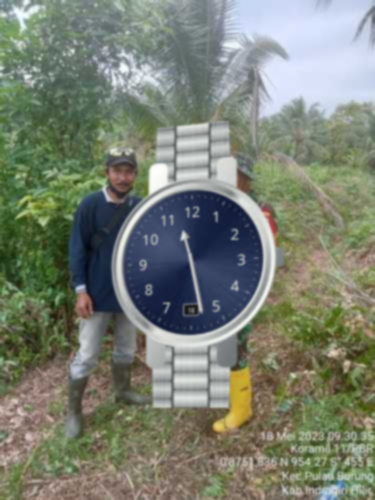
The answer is 11.28
